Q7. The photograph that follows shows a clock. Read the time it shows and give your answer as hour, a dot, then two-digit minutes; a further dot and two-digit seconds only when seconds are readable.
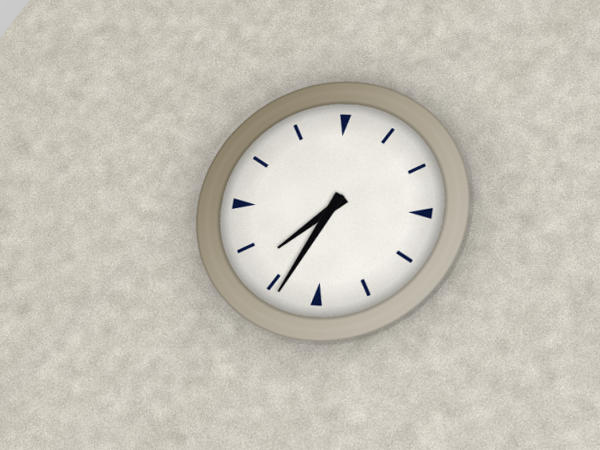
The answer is 7.34
